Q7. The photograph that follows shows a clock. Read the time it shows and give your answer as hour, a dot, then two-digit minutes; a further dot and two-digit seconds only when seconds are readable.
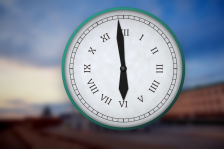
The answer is 5.59
